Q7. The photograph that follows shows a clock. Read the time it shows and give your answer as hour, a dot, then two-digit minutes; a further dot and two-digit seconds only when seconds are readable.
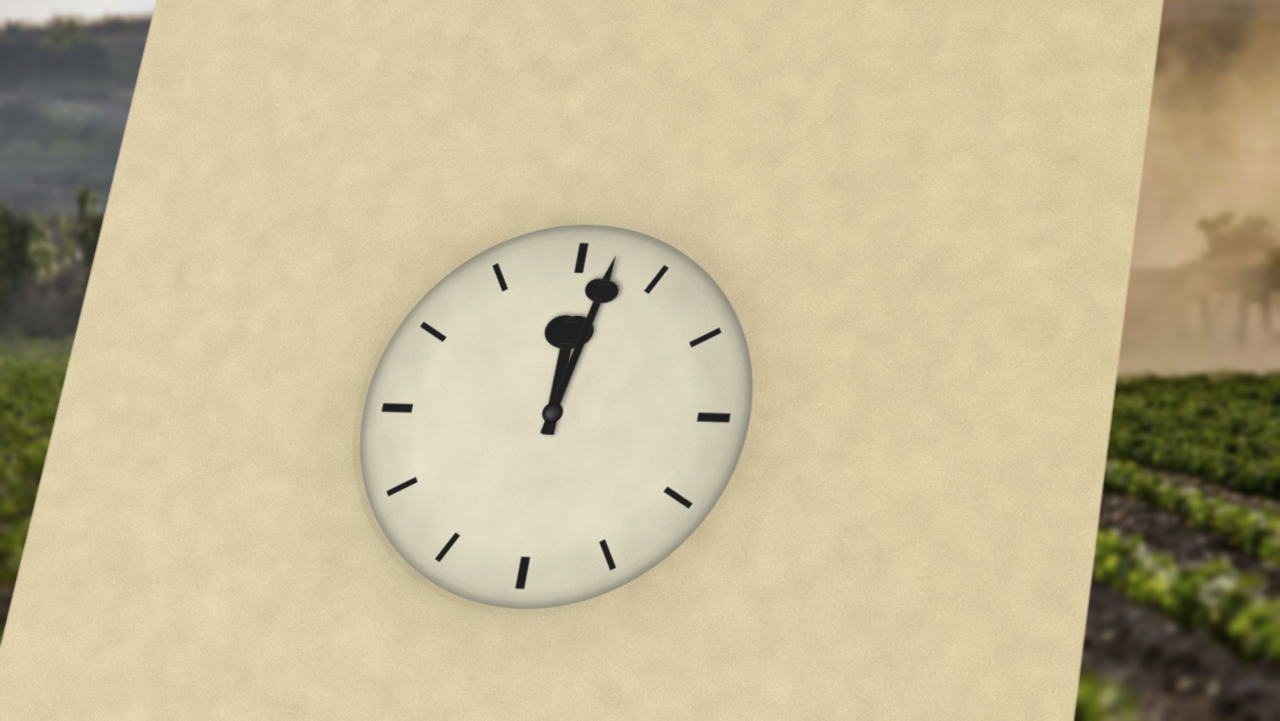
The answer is 12.02
